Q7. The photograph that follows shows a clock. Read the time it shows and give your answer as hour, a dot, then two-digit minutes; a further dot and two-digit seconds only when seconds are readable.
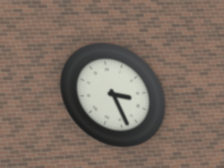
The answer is 3.28
